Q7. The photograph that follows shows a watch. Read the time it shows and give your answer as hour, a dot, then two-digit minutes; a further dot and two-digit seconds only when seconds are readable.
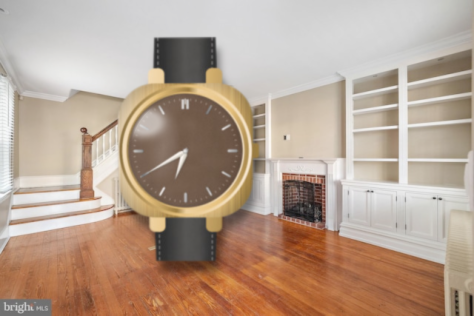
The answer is 6.40
